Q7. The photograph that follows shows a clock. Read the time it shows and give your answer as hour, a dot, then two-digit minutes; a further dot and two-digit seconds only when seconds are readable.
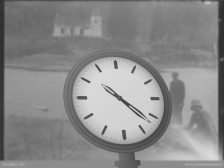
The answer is 10.22
